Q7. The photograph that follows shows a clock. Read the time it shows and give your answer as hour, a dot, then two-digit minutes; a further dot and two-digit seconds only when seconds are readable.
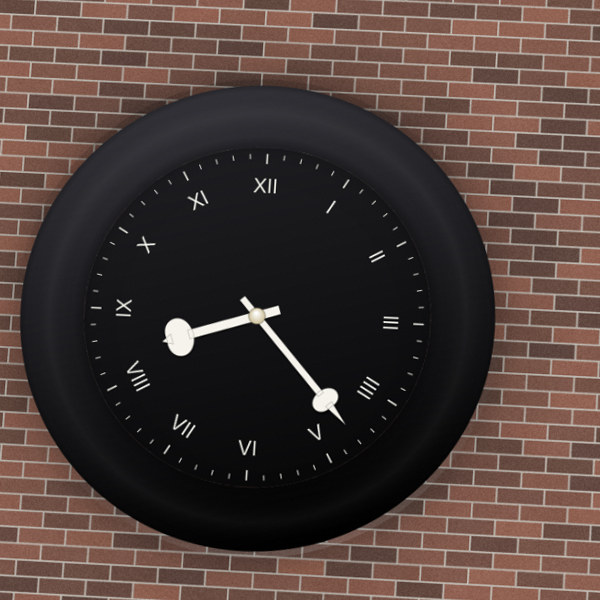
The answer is 8.23
